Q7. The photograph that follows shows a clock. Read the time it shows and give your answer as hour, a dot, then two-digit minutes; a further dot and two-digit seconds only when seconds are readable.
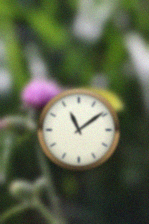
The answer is 11.09
